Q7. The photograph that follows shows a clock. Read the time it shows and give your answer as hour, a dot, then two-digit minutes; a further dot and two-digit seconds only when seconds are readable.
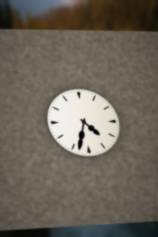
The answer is 4.33
